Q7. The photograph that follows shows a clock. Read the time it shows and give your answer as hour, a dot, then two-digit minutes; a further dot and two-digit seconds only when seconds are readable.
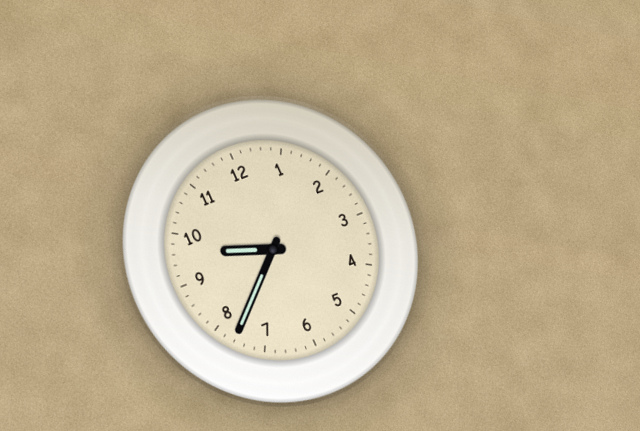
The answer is 9.38
